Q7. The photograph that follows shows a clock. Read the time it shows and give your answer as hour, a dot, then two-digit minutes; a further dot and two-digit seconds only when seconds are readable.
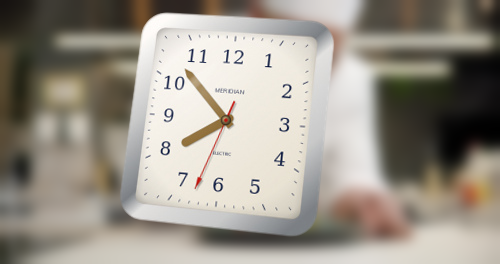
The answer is 7.52.33
